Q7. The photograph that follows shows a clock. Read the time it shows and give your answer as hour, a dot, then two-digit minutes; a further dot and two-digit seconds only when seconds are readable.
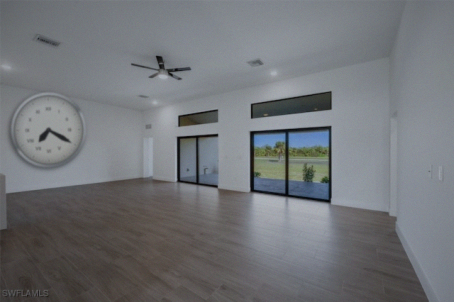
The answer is 7.20
